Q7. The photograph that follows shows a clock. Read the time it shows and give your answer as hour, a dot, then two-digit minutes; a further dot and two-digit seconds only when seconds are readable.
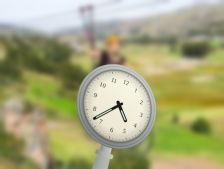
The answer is 4.37
